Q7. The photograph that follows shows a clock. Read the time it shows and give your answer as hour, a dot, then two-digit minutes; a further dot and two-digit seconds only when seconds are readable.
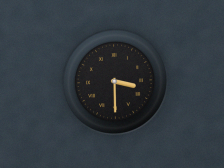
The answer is 3.30
